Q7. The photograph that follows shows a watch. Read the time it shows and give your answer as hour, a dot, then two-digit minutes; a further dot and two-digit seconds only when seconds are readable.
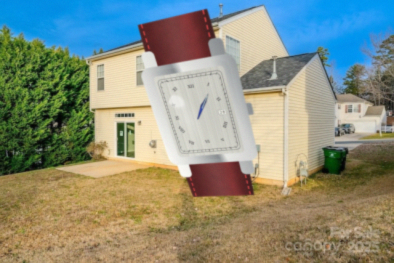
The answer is 1.06
